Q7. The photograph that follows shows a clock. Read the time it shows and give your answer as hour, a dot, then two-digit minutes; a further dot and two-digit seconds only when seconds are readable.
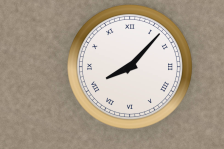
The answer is 8.07
